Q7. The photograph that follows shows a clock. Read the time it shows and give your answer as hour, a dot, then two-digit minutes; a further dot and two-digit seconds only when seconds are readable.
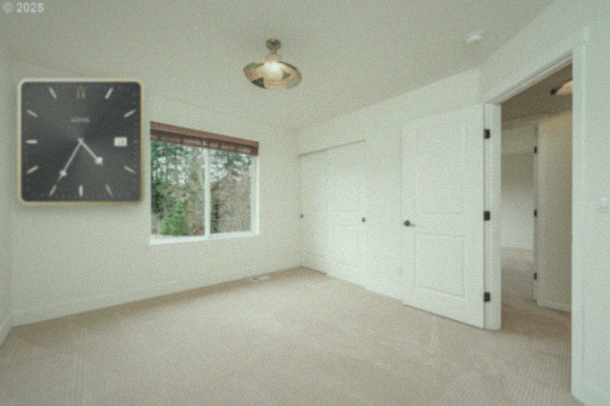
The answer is 4.35
